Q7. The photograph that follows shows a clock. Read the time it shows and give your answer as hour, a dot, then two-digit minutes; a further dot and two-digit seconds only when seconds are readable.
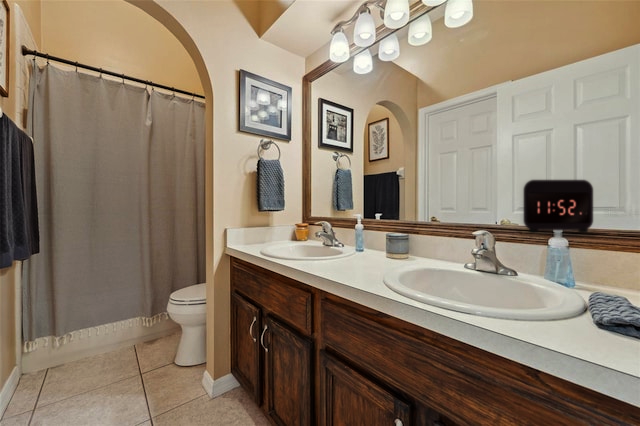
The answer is 11.52
